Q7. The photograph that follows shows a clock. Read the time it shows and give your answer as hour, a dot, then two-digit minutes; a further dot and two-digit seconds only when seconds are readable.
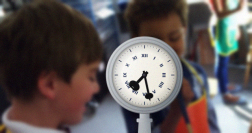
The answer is 7.28
